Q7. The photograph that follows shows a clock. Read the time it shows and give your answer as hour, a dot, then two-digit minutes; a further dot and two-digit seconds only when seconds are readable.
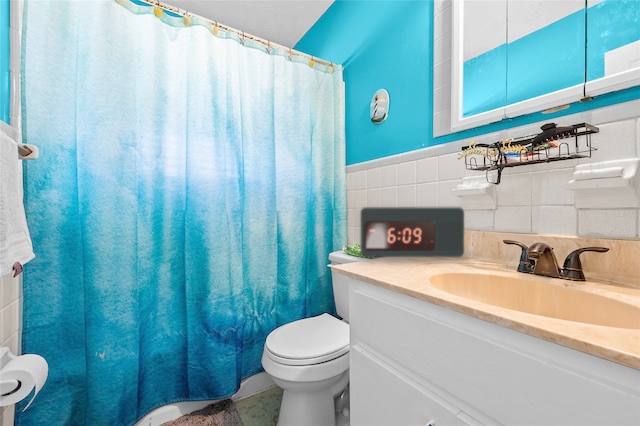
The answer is 6.09
